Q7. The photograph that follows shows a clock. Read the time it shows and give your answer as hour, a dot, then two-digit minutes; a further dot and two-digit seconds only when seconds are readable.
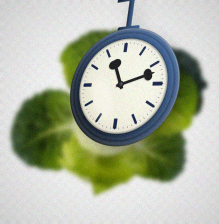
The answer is 11.12
